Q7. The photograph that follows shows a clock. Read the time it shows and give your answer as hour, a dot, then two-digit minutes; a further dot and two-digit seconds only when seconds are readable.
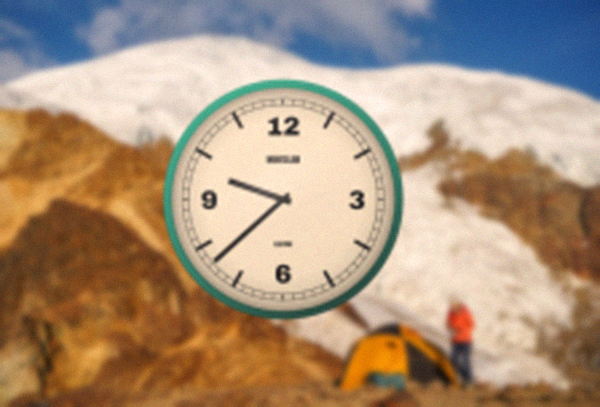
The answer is 9.38
